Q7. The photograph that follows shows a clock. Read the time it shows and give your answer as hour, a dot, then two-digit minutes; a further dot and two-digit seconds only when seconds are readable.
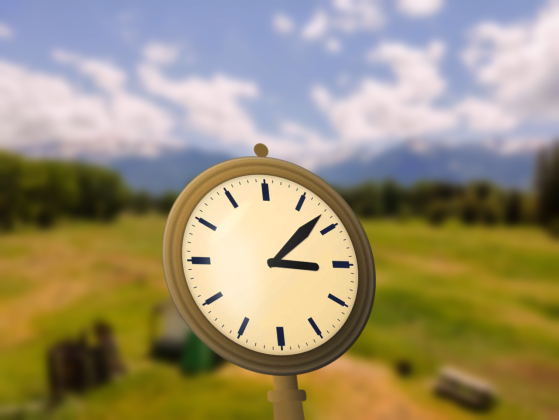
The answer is 3.08
